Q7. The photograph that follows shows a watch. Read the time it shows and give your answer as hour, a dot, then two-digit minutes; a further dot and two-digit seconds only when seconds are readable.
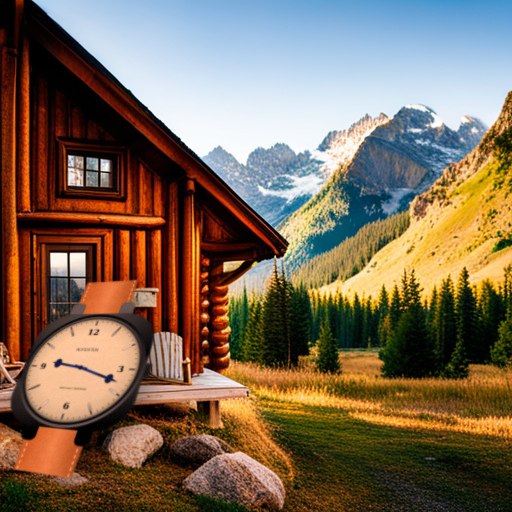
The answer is 9.18
